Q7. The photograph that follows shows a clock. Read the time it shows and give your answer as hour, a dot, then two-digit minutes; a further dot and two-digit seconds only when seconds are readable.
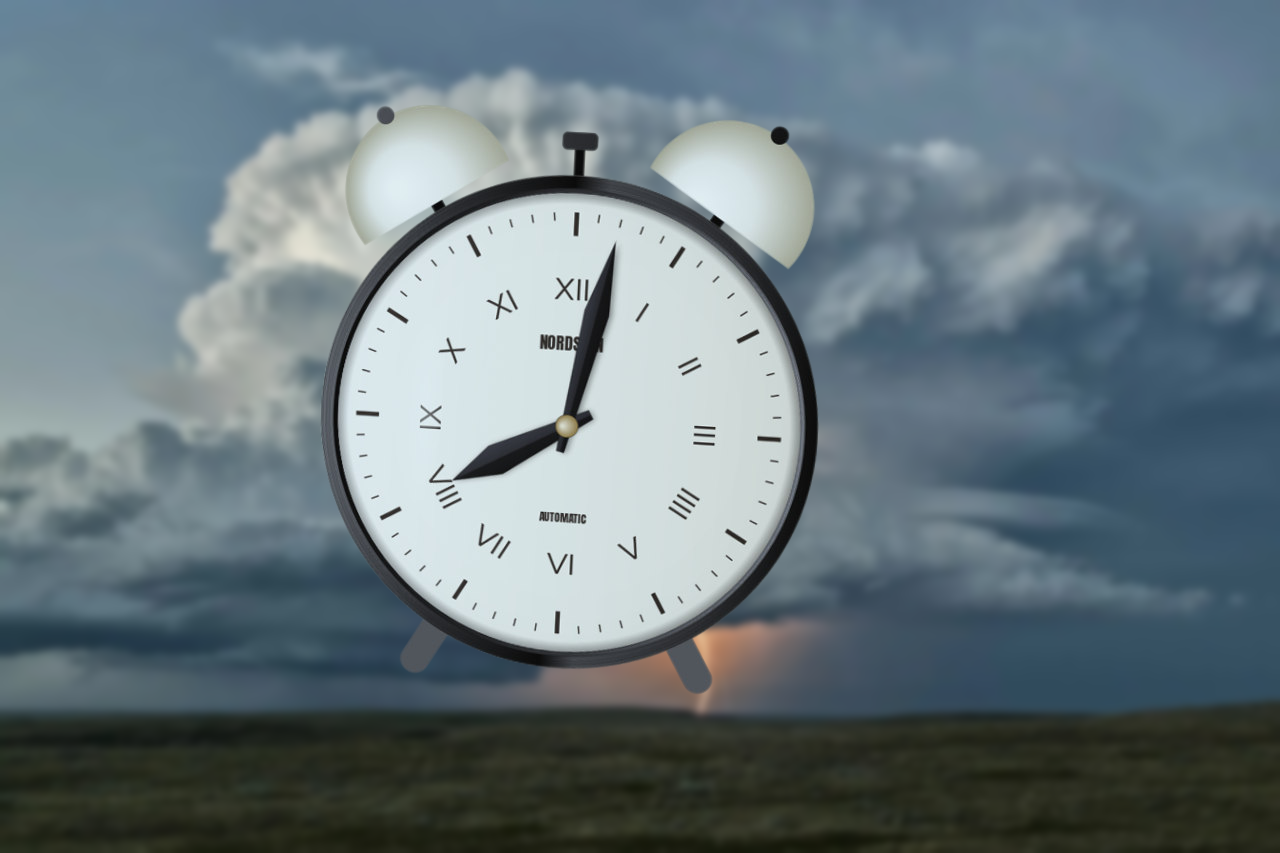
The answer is 8.02
